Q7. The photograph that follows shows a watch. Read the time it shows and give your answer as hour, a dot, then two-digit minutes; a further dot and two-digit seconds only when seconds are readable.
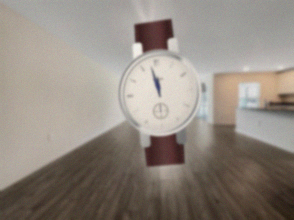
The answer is 11.58
